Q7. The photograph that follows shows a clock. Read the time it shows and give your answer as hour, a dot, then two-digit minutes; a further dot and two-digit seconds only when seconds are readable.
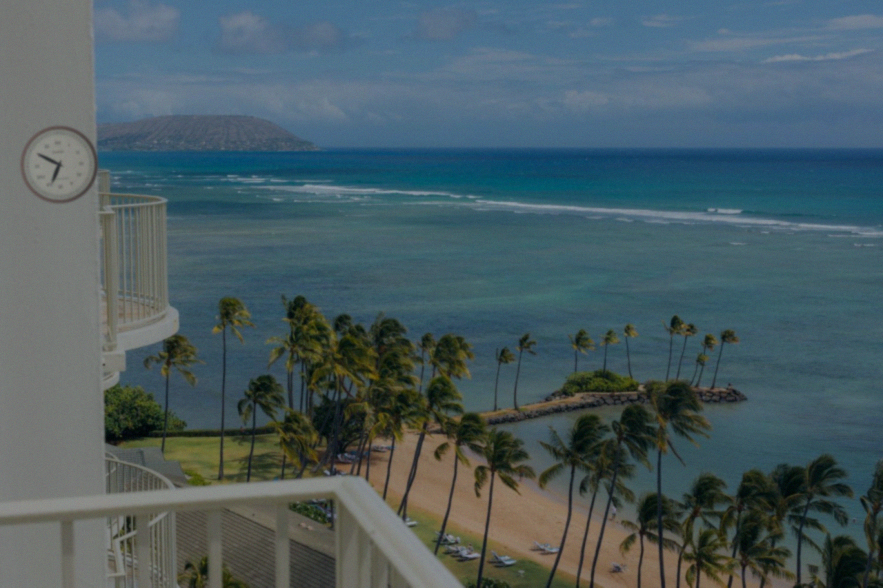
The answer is 6.50
